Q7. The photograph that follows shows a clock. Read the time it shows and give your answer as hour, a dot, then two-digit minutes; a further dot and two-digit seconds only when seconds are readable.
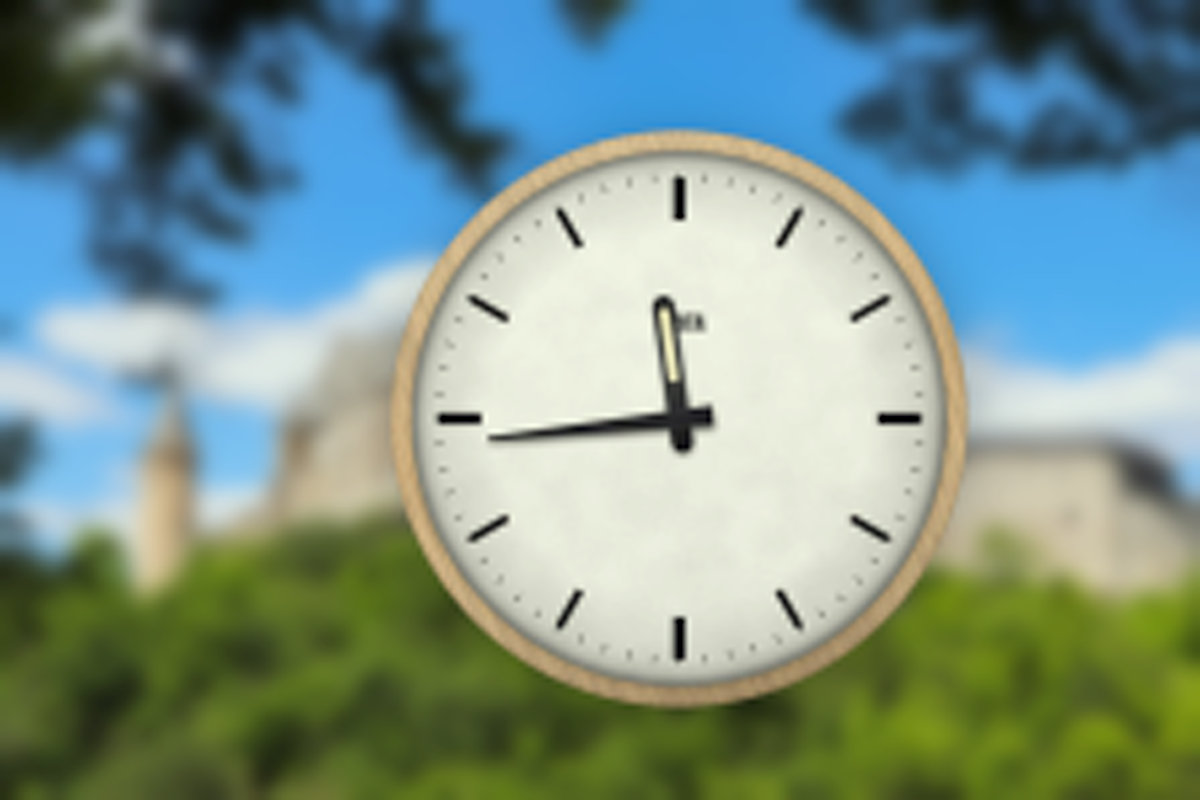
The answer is 11.44
